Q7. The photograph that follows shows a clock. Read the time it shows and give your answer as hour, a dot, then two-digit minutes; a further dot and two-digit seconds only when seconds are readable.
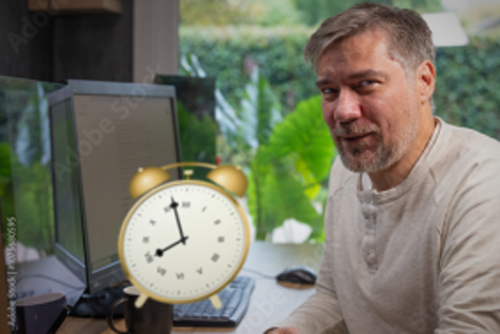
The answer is 7.57
